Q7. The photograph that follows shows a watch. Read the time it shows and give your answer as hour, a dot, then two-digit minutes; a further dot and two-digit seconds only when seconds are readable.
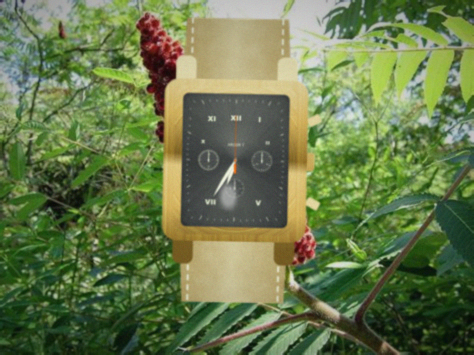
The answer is 6.35
